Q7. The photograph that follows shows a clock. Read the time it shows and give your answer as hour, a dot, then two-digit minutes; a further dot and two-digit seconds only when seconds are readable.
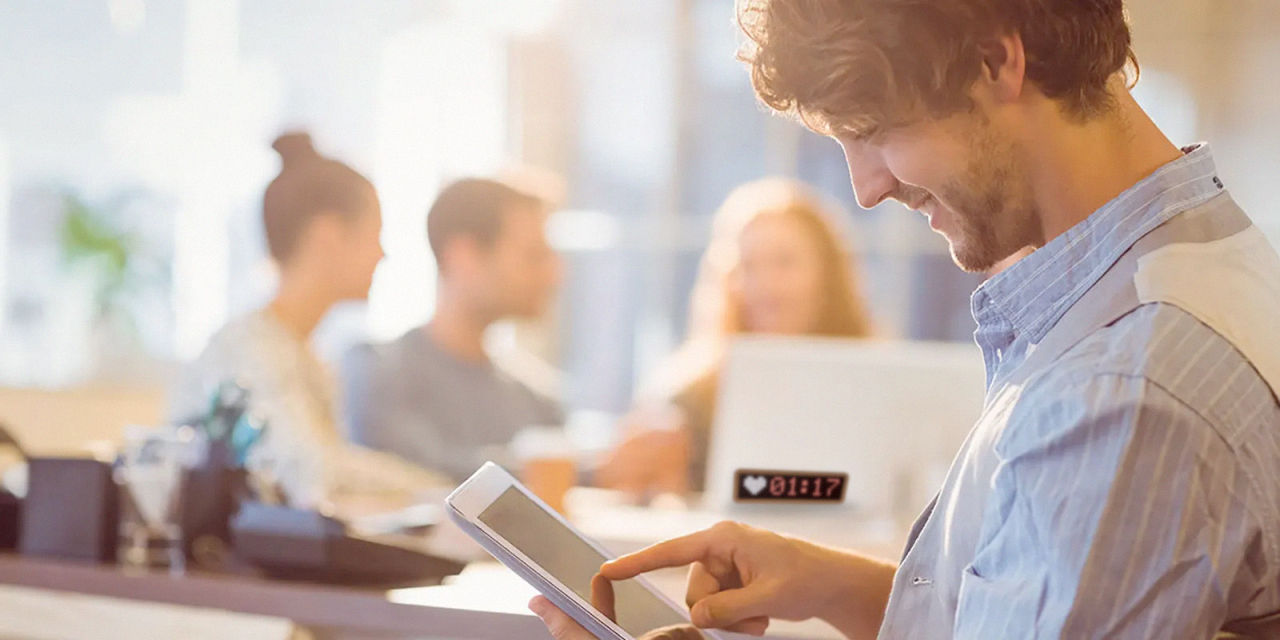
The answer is 1.17
